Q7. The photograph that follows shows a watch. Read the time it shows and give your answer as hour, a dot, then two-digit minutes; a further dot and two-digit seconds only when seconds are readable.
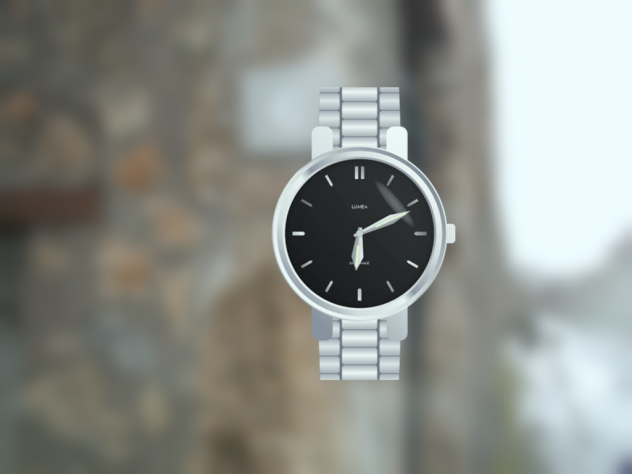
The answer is 6.11
